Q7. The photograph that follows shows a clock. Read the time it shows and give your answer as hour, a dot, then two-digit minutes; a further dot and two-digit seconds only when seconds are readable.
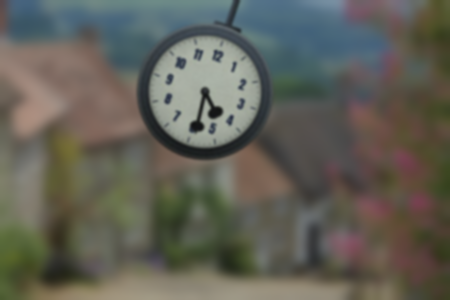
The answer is 4.29
